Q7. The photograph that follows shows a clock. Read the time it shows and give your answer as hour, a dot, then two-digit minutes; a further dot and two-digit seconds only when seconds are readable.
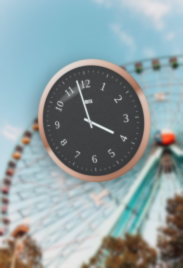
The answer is 3.58
